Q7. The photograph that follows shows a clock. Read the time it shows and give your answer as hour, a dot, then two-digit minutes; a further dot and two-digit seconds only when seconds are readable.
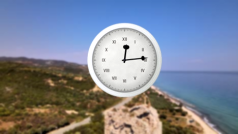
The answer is 12.14
